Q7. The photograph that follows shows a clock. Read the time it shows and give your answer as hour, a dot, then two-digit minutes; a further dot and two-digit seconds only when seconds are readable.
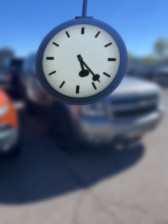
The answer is 5.23
